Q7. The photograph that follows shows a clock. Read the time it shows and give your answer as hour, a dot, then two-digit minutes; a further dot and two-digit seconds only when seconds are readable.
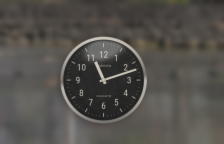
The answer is 11.12
